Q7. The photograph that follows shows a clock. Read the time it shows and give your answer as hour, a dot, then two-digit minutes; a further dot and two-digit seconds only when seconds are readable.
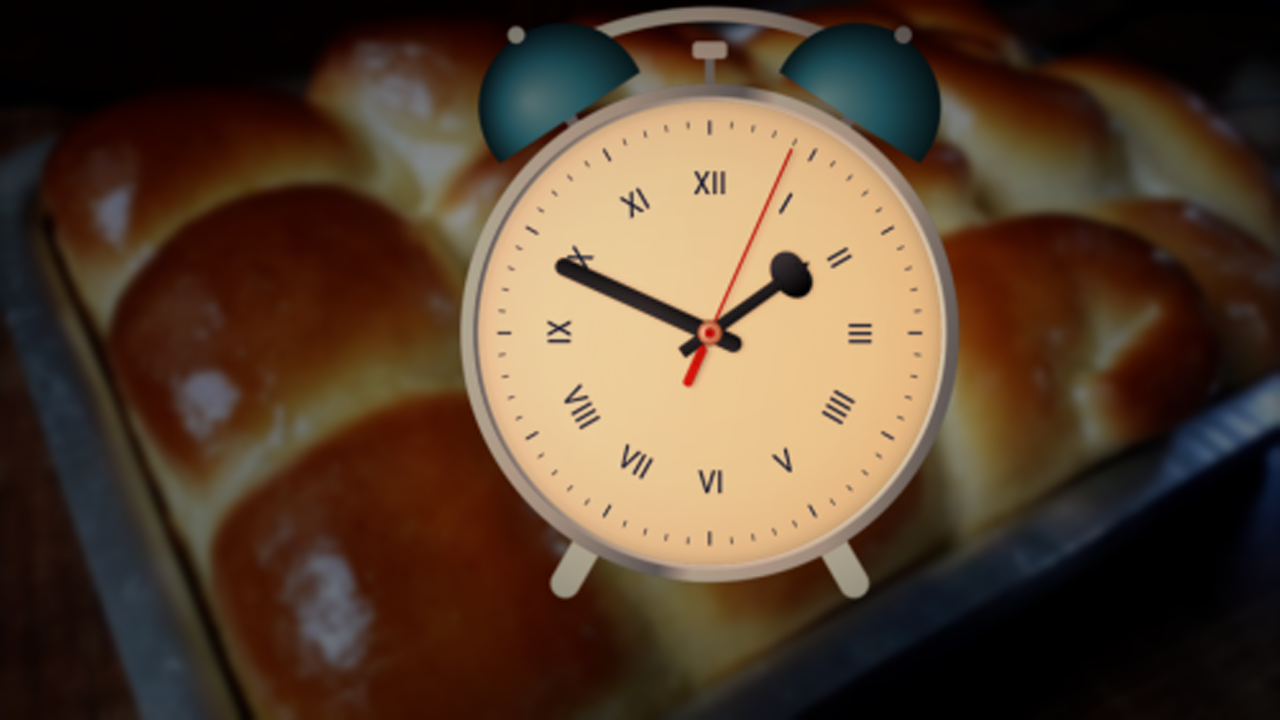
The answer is 1.49.04
